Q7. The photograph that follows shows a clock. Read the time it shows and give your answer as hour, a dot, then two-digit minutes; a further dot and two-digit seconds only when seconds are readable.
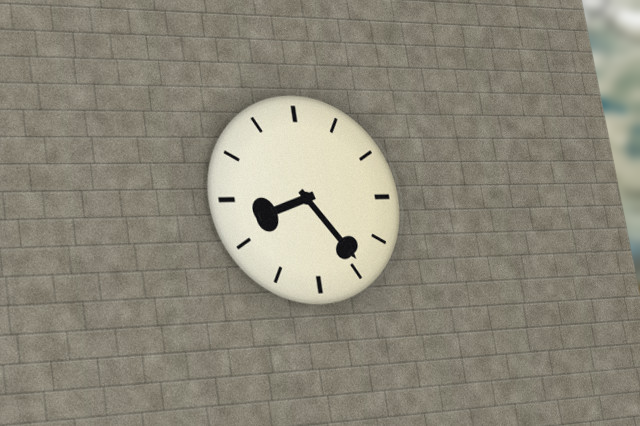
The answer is 8.24
